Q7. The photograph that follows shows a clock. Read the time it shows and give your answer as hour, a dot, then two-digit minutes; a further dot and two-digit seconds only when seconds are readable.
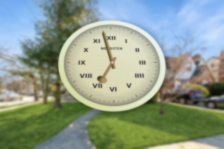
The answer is 6.58
